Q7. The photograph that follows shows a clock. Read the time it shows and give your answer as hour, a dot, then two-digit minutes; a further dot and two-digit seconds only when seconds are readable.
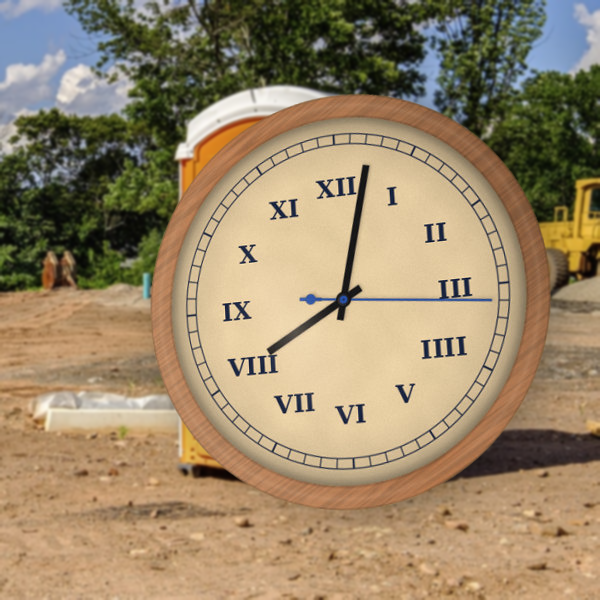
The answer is 8.02.16
